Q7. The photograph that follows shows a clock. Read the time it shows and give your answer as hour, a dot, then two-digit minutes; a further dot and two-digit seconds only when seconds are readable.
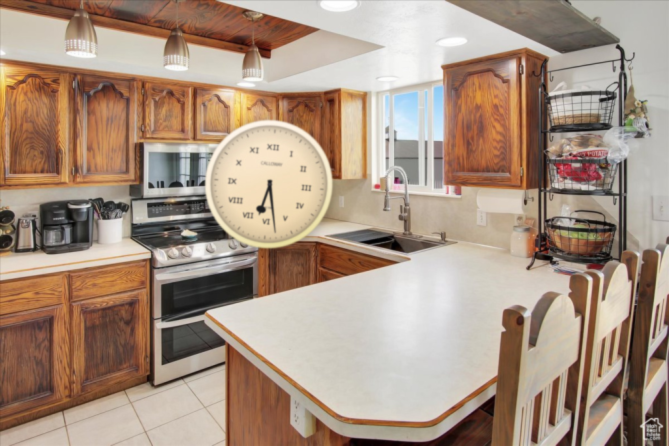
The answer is 6.28
